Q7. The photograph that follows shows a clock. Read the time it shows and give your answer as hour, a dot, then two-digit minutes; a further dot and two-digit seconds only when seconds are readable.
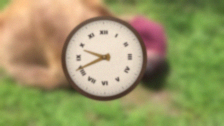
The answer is 9.41
